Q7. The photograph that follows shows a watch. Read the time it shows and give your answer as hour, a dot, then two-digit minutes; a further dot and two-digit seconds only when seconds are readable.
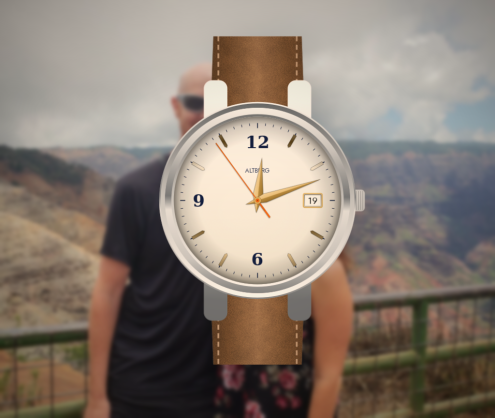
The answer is 12.11.54
